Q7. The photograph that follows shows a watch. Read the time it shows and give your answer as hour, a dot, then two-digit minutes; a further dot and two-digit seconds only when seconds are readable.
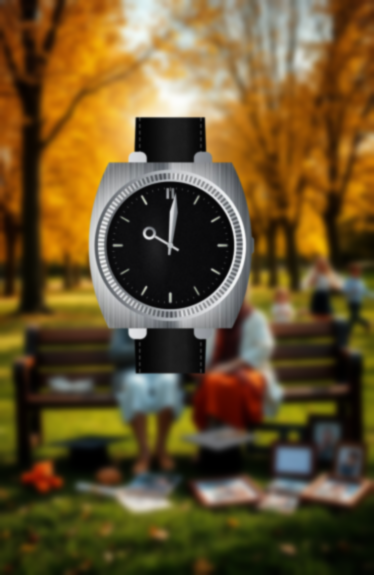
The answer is 10.01
